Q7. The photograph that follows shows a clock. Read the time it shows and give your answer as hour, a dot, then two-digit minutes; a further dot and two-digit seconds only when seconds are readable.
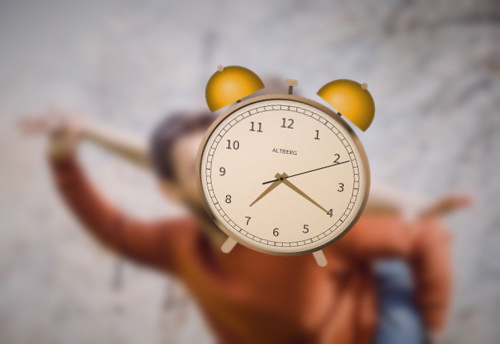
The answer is 7.20.11
